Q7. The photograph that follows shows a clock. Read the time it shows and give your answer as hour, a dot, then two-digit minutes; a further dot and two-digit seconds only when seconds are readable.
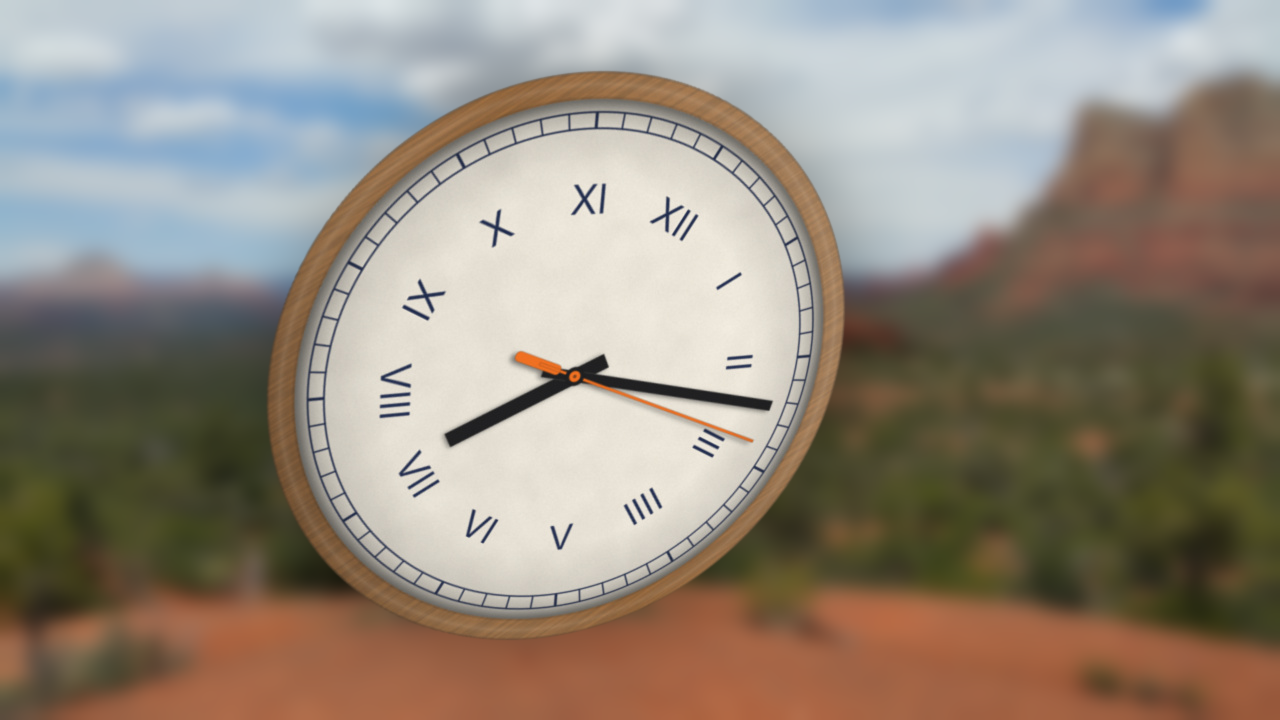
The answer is 7.12.14
